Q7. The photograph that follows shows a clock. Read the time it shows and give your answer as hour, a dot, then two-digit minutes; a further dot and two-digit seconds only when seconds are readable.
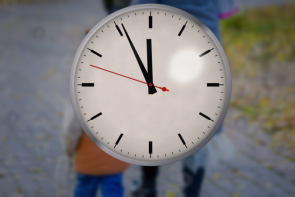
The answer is 11.55.48
